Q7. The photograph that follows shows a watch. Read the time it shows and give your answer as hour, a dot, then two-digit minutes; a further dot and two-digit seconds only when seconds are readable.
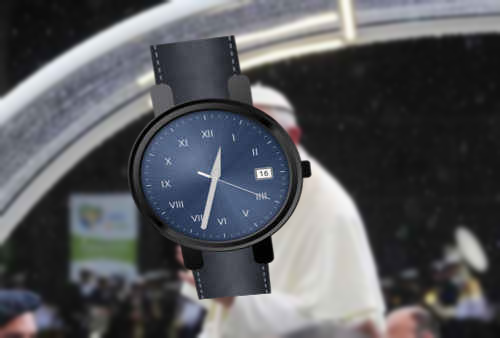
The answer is 12.33.20
